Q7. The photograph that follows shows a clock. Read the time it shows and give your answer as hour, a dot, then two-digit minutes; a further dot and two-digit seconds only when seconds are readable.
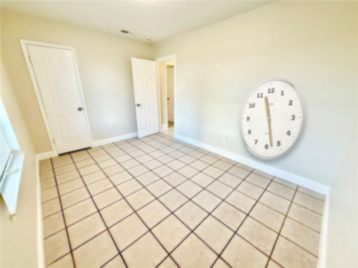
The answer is 11.28
